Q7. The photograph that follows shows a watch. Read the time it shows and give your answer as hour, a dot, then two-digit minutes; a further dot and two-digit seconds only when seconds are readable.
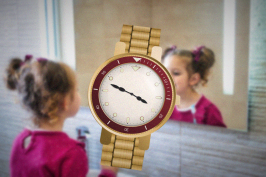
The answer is 3.48
